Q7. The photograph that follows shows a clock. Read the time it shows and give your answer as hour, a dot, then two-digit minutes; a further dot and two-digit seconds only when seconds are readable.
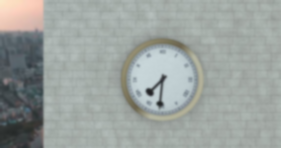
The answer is 7.31
